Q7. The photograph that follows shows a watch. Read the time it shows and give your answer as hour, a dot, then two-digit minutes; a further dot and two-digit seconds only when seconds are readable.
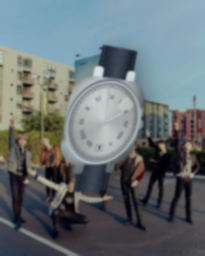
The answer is 1.59
